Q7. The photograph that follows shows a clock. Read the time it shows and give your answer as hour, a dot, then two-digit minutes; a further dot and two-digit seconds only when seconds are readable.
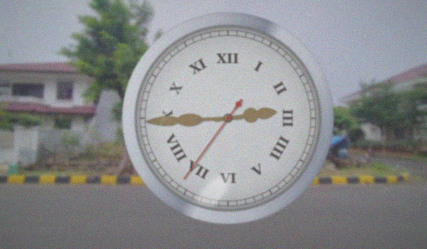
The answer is 2.44.36
